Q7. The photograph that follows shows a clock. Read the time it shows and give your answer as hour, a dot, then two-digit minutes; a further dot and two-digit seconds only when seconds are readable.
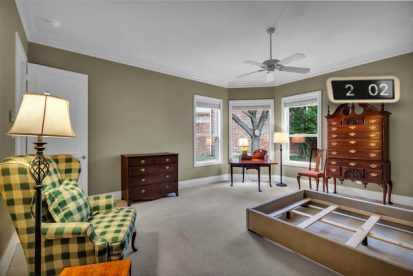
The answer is 2.02
